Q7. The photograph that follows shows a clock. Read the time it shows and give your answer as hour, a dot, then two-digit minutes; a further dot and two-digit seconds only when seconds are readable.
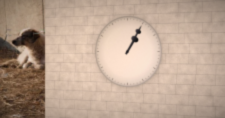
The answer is 1.05
